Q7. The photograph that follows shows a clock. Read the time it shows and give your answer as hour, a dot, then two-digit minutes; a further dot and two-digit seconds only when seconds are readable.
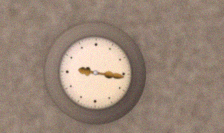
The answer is 9.16
